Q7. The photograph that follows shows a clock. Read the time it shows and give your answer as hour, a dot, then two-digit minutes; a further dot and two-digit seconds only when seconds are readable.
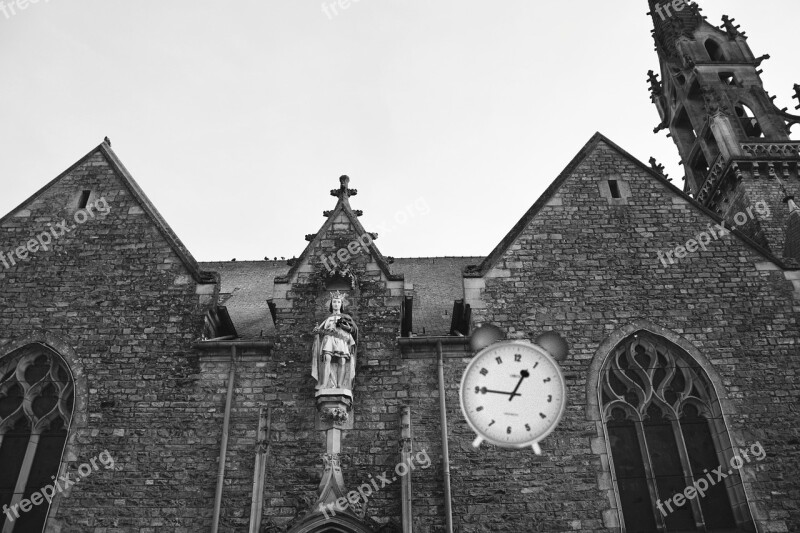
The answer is 12.45
